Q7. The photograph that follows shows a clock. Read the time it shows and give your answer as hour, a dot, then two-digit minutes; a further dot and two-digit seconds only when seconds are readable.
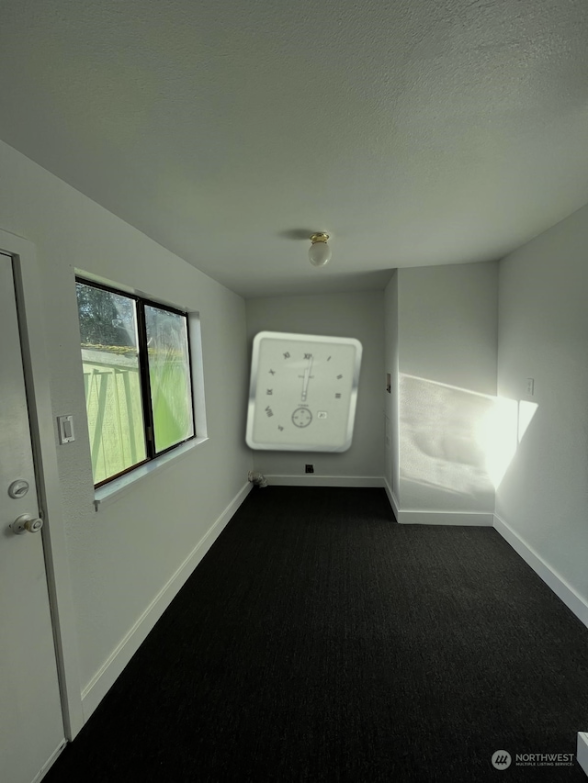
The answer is 12.01
